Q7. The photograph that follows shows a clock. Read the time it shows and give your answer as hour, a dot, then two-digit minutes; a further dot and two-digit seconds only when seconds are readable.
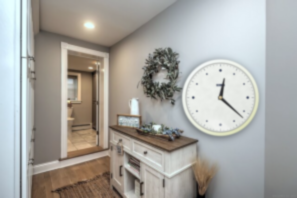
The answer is 12.22
